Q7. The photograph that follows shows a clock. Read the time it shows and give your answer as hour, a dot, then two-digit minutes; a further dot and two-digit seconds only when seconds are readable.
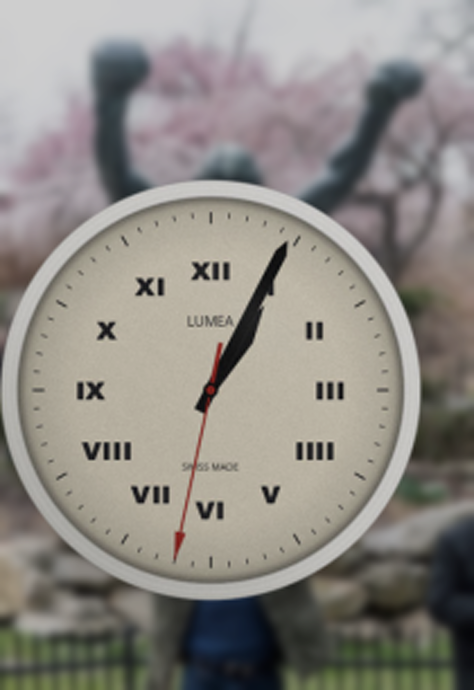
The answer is 1.04.32
